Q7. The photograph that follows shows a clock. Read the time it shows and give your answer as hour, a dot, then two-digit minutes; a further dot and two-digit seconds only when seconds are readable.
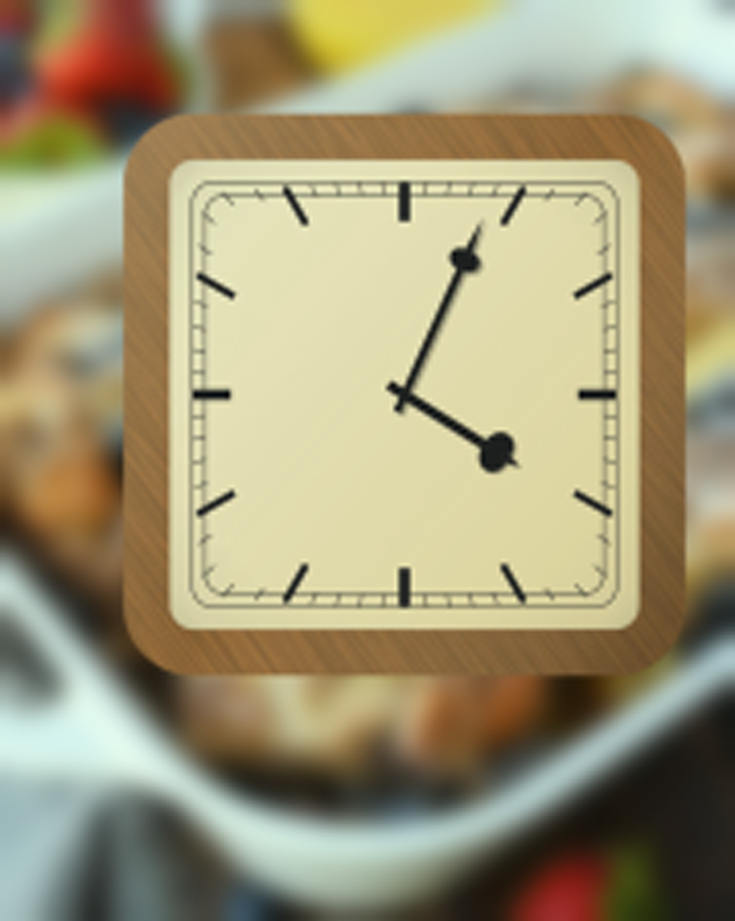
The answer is 4.04
